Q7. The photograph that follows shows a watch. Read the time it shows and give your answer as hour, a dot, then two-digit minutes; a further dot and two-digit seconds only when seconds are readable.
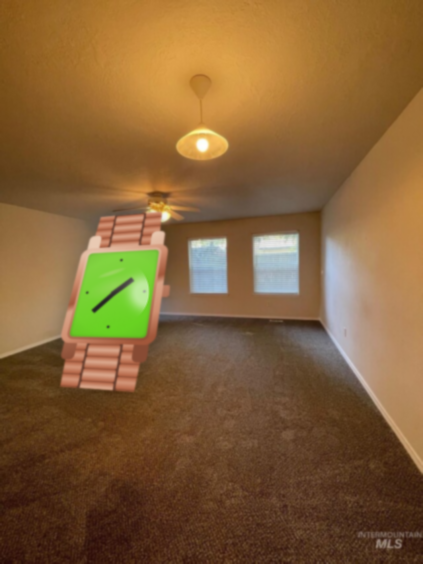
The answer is 1.37
